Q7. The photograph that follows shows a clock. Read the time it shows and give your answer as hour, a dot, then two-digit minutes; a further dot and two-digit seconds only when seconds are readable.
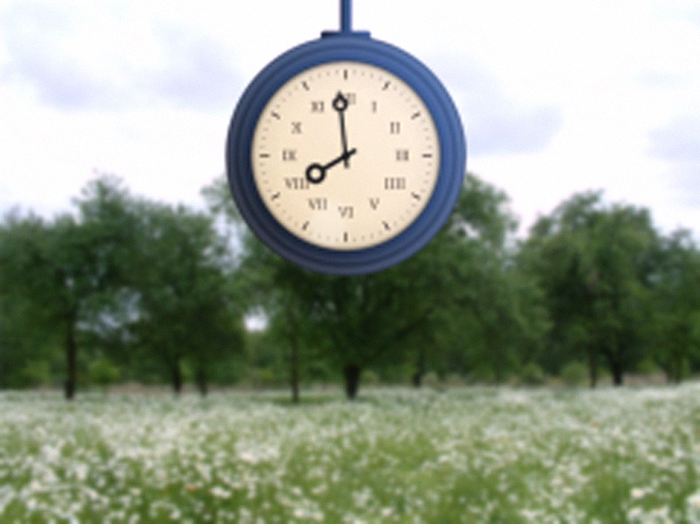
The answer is 7.59
